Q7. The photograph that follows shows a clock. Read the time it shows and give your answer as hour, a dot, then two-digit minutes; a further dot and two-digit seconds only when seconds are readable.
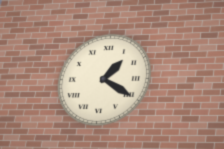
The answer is 1.20
